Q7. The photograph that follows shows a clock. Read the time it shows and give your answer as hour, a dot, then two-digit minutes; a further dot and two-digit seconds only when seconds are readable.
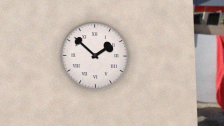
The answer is 1.52
